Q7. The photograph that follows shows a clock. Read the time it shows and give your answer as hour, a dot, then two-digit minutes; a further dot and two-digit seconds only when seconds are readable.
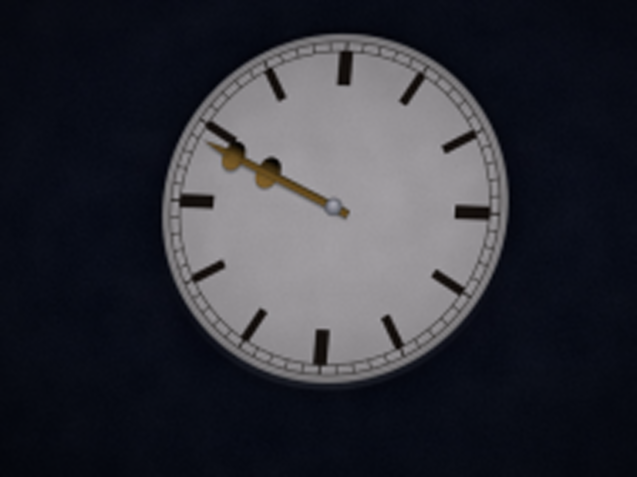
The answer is 9.49
